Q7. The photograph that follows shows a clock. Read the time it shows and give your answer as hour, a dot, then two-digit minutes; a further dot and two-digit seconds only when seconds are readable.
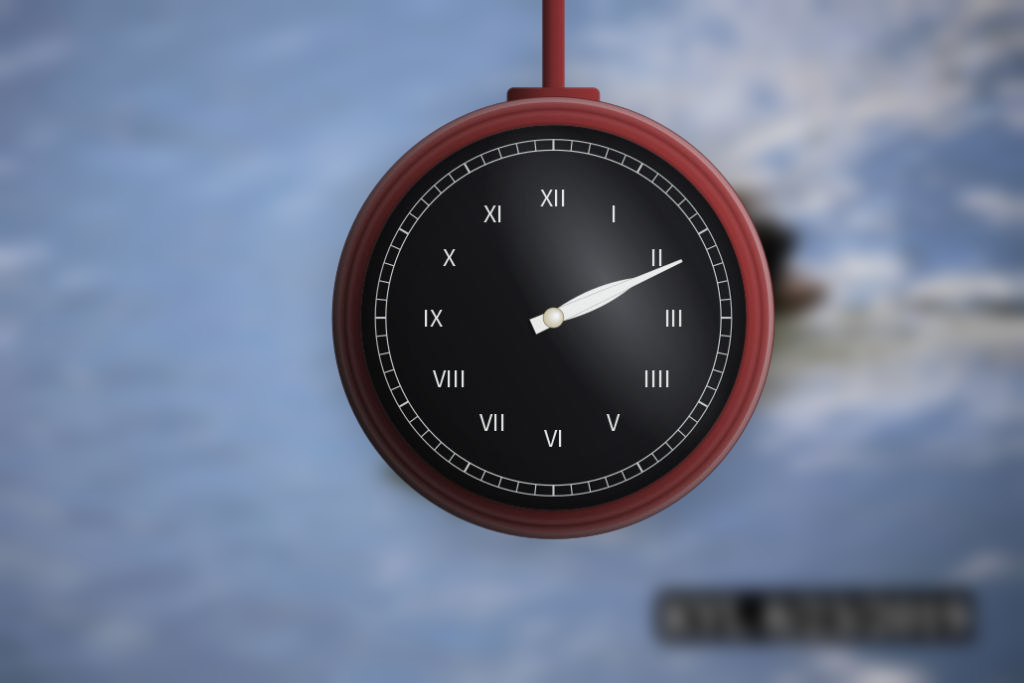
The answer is 2.11
